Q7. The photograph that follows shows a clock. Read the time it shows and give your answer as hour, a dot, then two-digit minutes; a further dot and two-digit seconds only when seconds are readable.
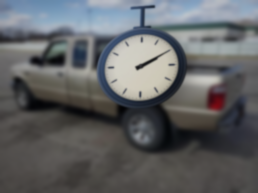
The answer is 2.10
